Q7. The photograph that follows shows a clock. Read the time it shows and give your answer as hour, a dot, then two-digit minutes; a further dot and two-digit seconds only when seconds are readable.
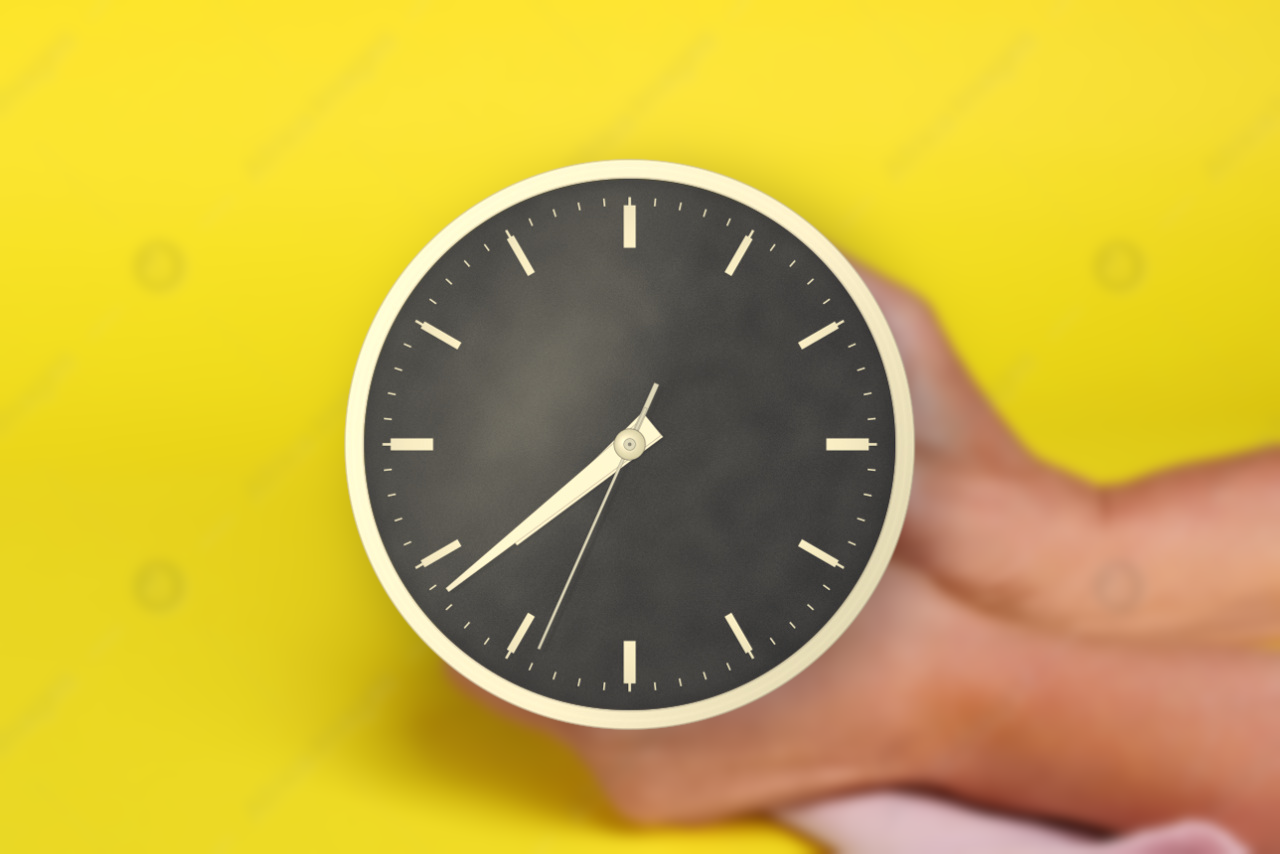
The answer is 7.38.34
